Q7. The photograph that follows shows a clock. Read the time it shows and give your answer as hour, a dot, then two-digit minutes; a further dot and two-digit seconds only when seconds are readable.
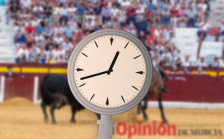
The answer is 12.42
